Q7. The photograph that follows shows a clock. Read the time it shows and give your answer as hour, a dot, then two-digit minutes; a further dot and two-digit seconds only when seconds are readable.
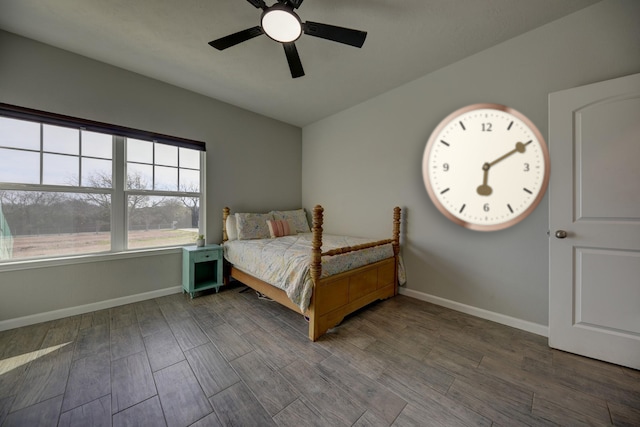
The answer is 6.10
